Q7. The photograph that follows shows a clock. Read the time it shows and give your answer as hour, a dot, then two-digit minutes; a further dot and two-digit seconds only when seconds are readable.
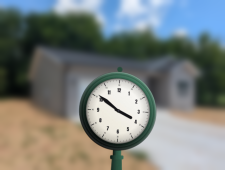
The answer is 3.51
